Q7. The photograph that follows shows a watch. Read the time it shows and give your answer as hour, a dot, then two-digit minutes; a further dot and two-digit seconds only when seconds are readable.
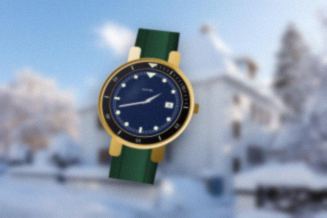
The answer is 1.42
